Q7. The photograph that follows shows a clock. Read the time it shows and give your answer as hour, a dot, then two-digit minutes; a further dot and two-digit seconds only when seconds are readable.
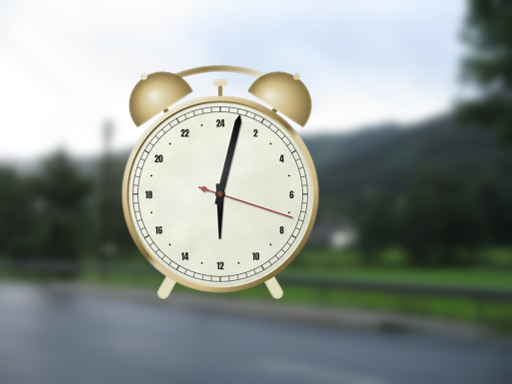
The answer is 12.02.18
